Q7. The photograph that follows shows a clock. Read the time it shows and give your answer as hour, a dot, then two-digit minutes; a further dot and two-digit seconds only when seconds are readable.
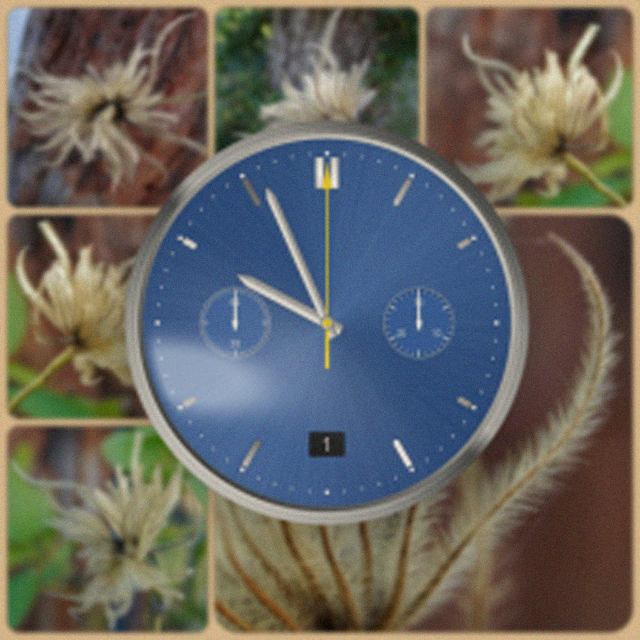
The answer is 9.56
